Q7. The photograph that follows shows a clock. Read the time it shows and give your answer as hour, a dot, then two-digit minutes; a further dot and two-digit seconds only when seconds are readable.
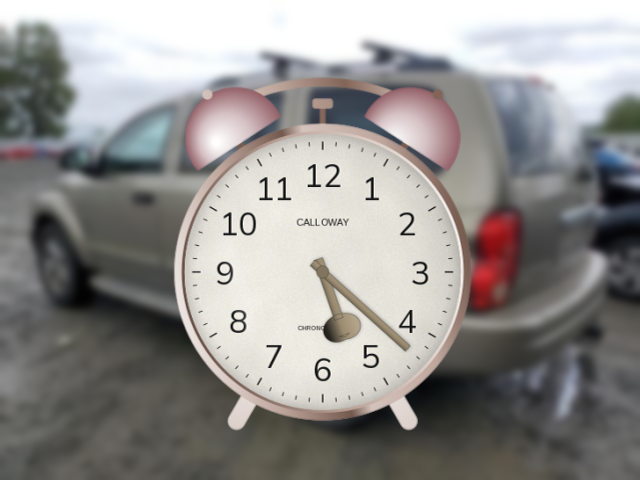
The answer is 5.22
